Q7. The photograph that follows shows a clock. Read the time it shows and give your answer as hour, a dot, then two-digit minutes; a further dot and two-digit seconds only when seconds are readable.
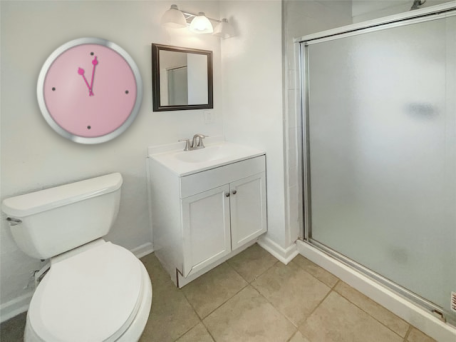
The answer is 11.01
